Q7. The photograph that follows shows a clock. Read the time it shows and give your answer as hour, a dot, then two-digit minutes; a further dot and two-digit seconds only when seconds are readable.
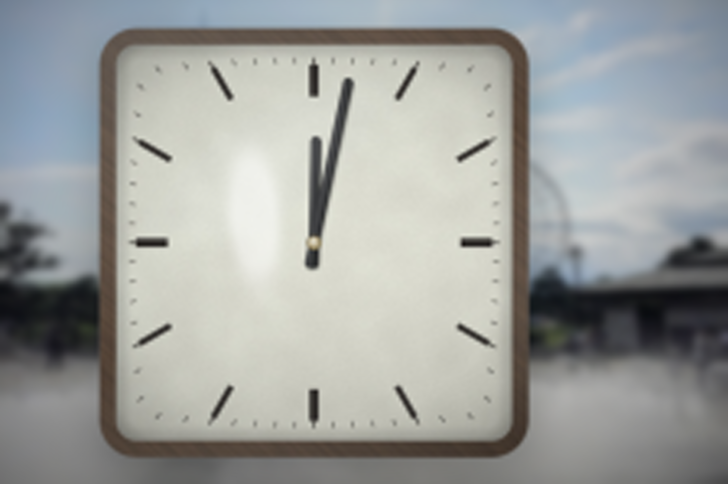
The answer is 12.02
